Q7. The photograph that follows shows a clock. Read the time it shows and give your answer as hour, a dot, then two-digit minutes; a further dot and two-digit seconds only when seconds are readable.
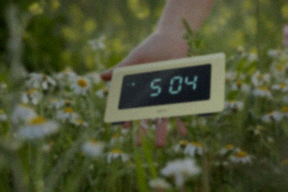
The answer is 5.04
